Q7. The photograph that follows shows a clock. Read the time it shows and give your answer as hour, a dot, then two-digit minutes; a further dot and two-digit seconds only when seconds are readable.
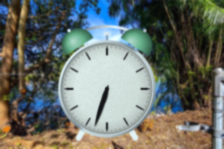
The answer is 6.33
